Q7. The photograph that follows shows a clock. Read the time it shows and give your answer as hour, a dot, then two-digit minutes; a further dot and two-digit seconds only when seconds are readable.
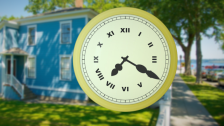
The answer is 7.20
